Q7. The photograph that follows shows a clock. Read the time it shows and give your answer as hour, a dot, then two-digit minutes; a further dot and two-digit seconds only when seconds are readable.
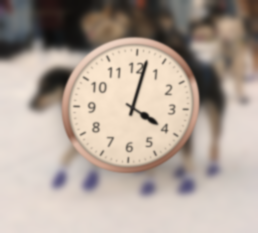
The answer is 4.02
